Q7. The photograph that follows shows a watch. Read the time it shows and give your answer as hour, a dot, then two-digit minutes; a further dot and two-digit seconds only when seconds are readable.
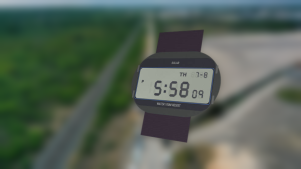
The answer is 5.58.09
